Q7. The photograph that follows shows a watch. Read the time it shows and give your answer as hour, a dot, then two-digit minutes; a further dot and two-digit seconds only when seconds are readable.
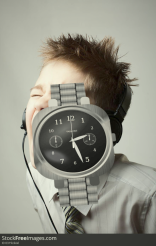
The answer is 2.27
